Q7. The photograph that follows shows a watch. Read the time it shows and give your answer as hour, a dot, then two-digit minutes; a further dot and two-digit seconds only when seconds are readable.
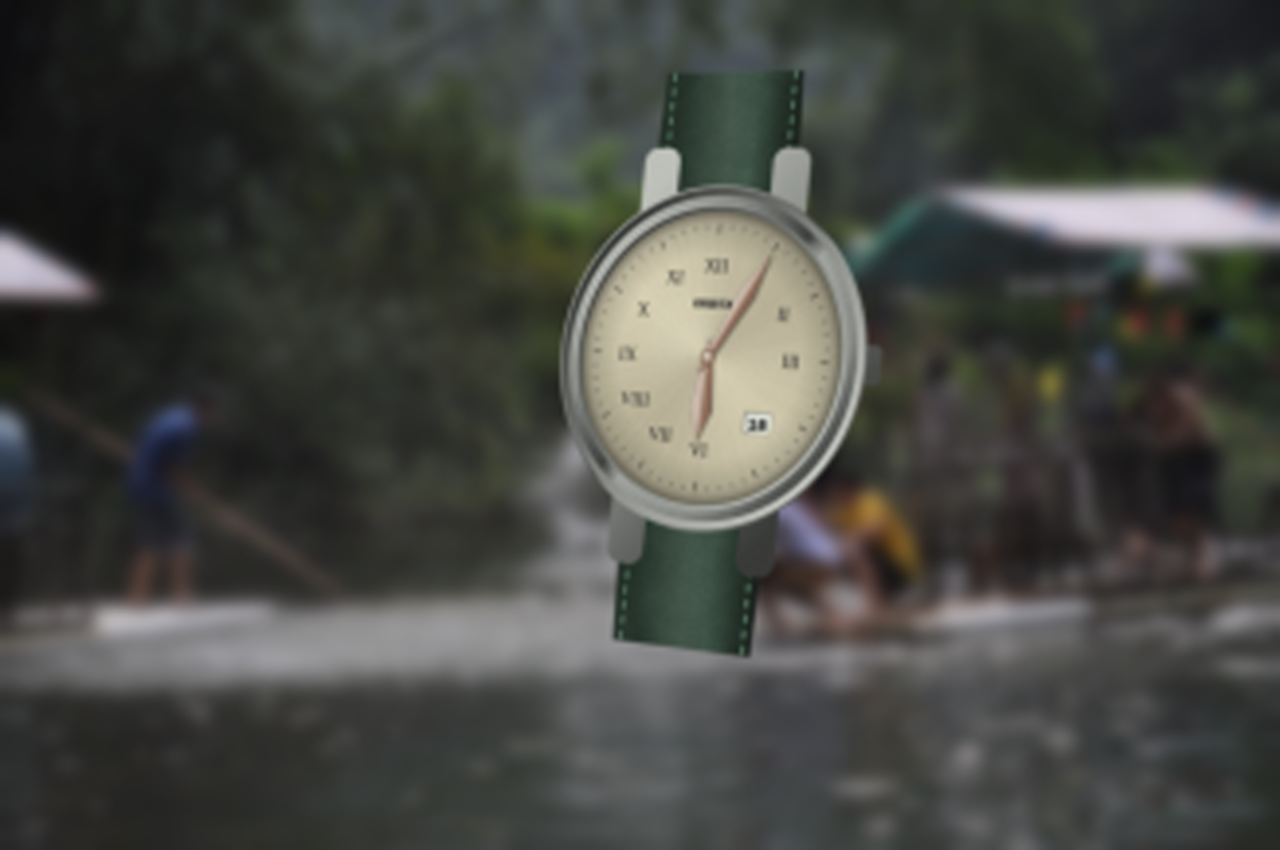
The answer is 6.05
